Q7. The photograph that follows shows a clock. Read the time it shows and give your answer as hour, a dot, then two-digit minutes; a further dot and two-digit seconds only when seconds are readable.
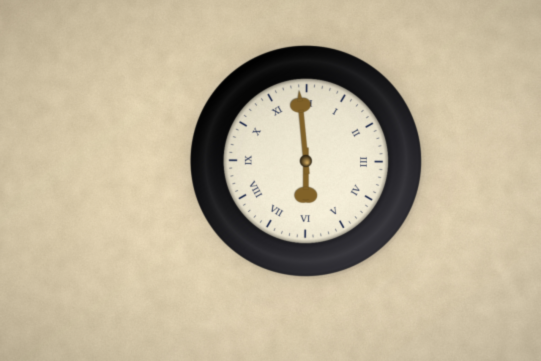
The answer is 5.59
